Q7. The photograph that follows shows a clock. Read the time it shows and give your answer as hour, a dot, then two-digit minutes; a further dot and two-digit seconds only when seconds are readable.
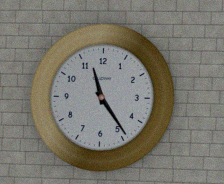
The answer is 11.24
